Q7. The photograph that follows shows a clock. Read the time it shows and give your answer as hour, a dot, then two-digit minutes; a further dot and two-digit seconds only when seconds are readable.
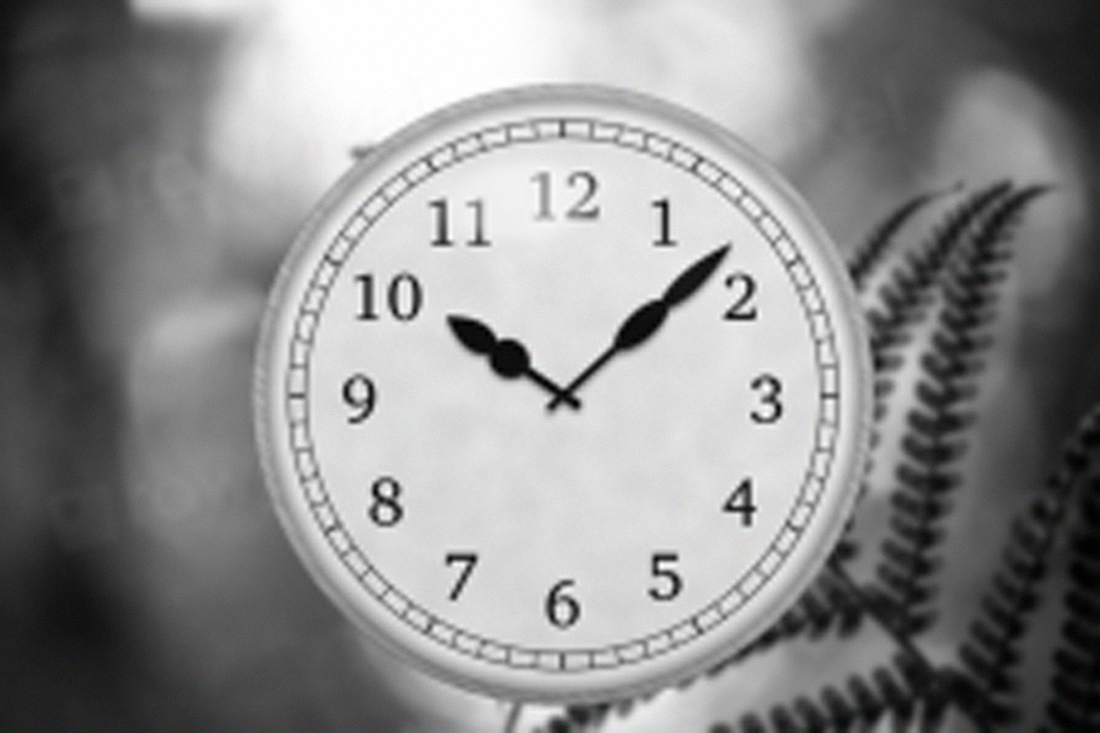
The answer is 10.08
